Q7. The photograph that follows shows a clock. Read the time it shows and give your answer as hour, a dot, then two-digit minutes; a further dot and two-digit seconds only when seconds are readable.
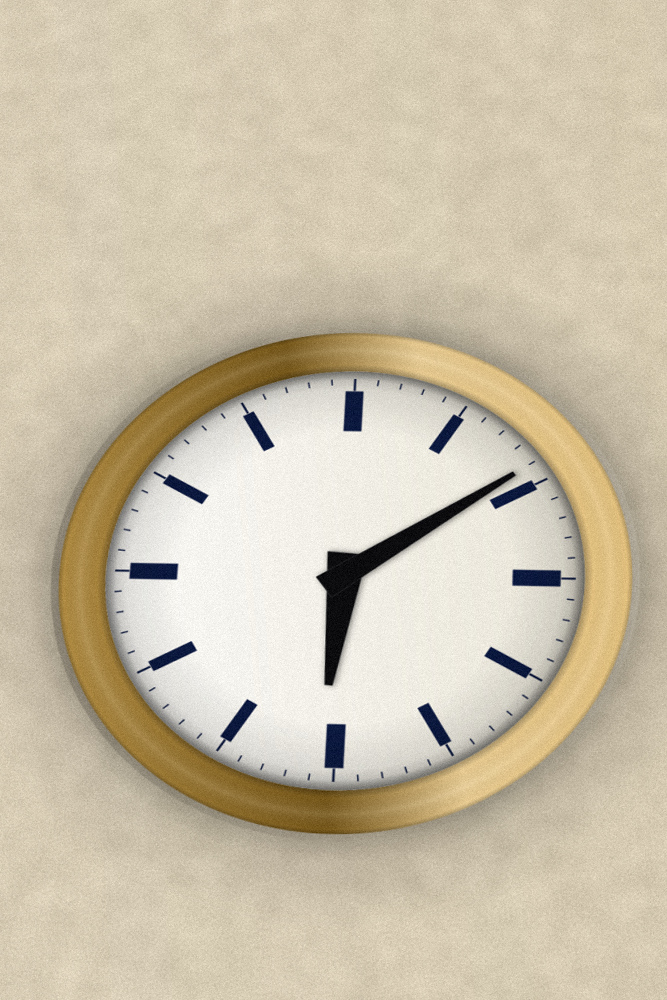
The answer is 6.09
